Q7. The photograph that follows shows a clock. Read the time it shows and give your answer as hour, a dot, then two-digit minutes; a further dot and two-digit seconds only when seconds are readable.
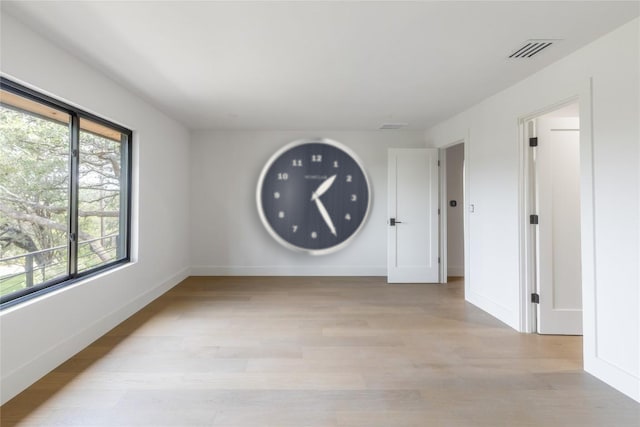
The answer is 1.25
